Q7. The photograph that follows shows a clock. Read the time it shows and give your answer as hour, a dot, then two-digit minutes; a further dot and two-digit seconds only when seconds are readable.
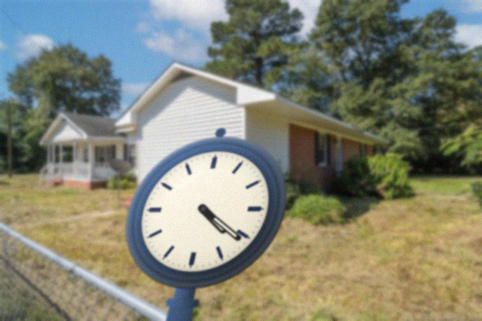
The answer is 4.21
